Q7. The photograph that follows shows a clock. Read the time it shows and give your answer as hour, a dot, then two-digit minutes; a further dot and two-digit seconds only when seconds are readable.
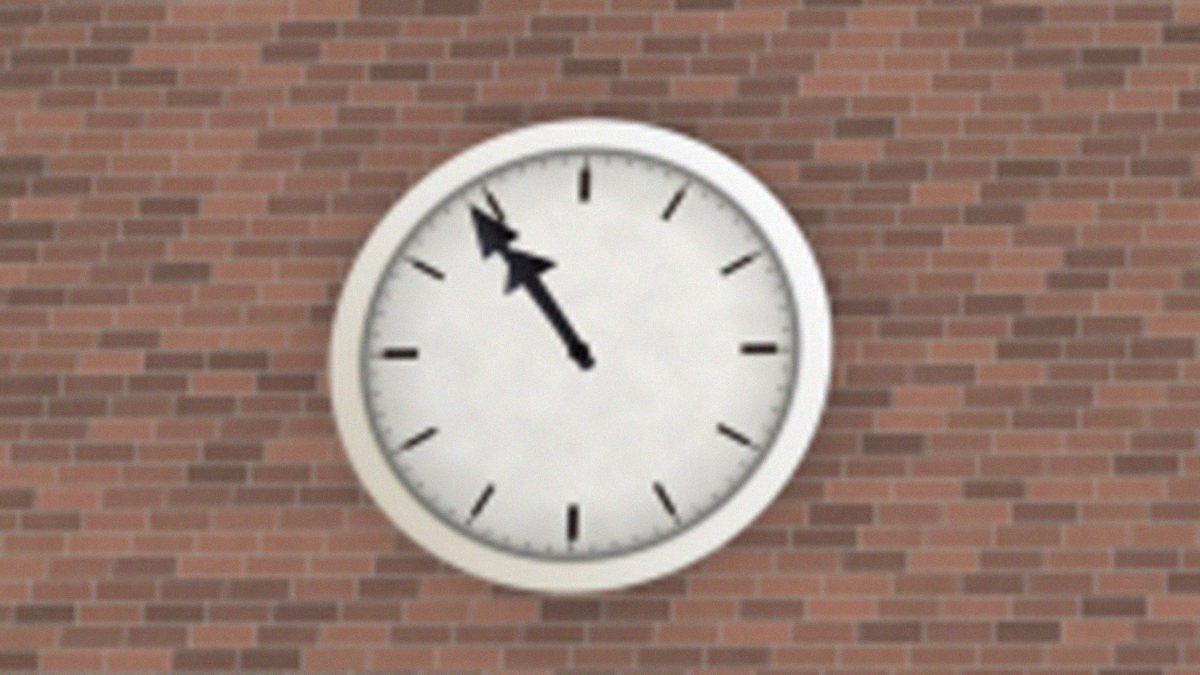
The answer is 10.54
